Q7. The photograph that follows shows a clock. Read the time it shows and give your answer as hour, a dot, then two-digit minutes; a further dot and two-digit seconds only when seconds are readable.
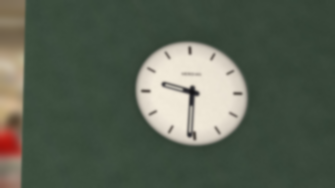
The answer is 9.31
